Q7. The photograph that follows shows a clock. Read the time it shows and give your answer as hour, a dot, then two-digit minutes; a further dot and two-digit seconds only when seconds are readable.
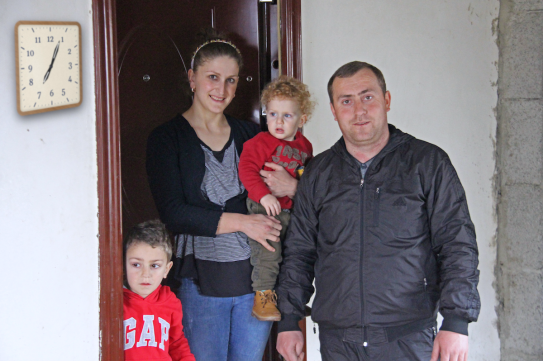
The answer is 7.04
